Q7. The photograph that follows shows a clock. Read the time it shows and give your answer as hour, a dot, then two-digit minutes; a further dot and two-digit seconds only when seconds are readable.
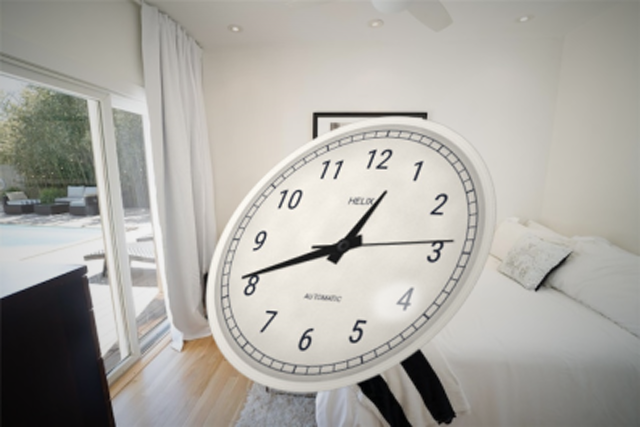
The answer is 12.41.14
